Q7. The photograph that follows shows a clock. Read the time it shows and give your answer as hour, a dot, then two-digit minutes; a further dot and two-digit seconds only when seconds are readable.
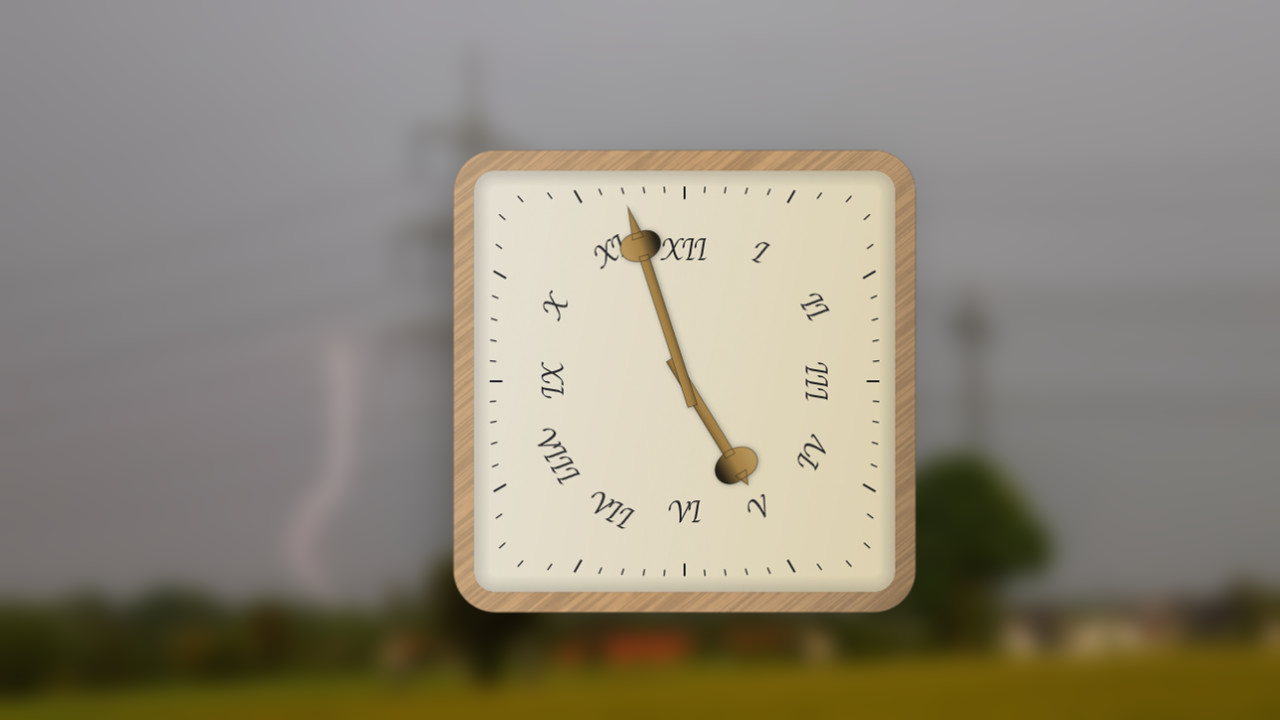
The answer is 4.57
